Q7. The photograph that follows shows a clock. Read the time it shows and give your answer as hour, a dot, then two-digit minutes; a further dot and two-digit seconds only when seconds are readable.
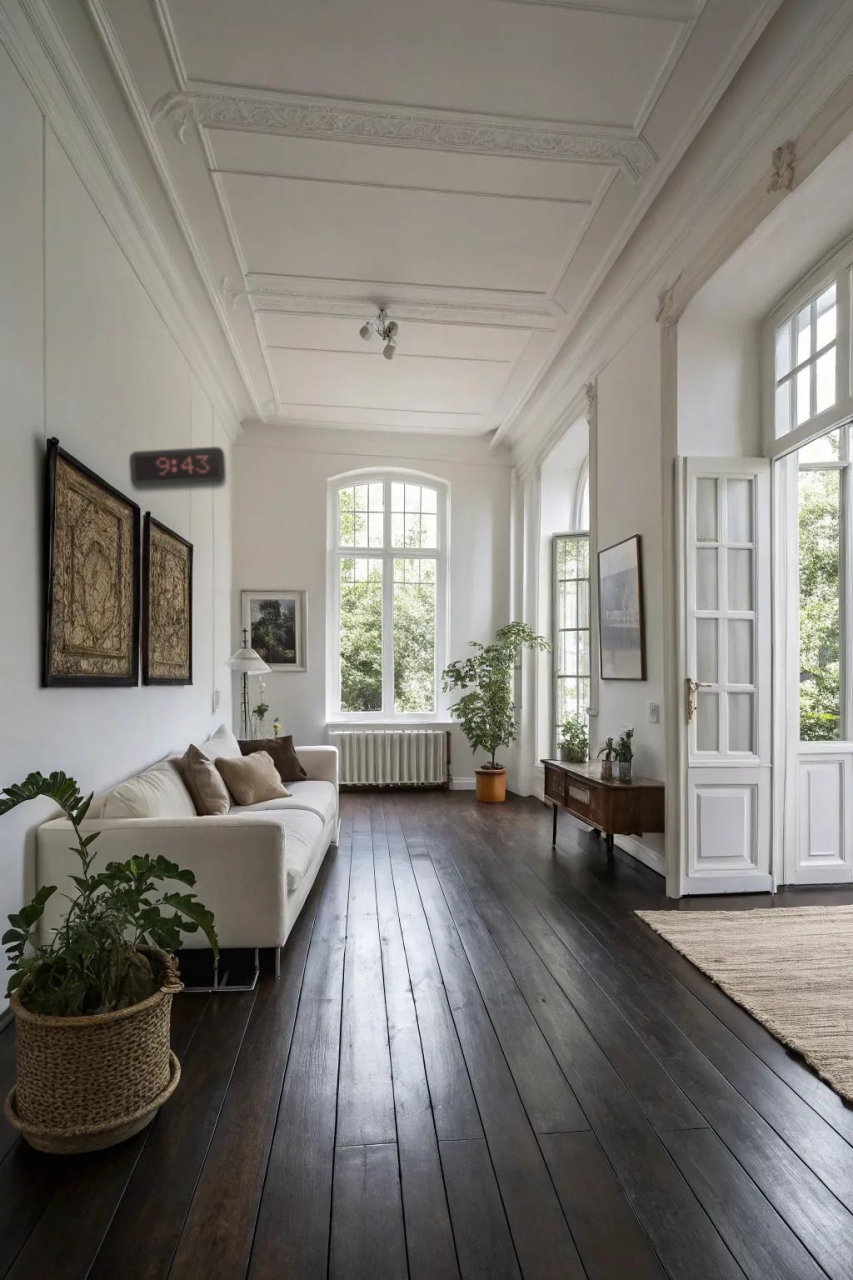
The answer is 9.43
